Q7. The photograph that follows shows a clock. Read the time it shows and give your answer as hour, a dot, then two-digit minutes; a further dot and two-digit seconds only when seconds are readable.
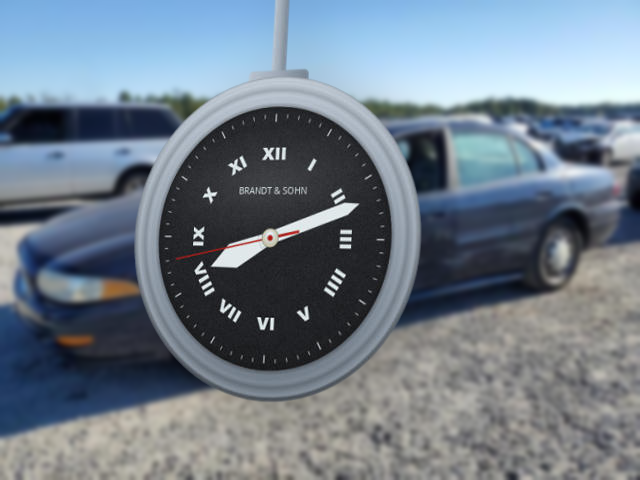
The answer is 8.11.43
